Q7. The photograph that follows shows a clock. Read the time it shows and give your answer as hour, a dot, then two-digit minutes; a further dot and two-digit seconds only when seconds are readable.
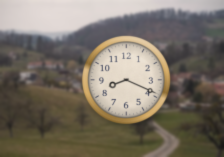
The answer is 8.19
